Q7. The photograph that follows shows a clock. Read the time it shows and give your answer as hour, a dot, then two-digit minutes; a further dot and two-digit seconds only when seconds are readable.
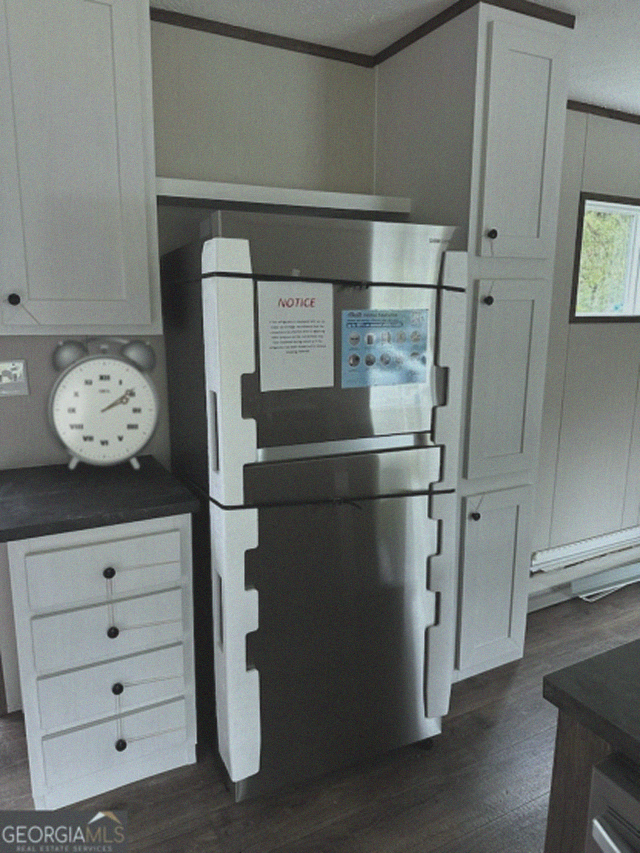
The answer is 2.09
